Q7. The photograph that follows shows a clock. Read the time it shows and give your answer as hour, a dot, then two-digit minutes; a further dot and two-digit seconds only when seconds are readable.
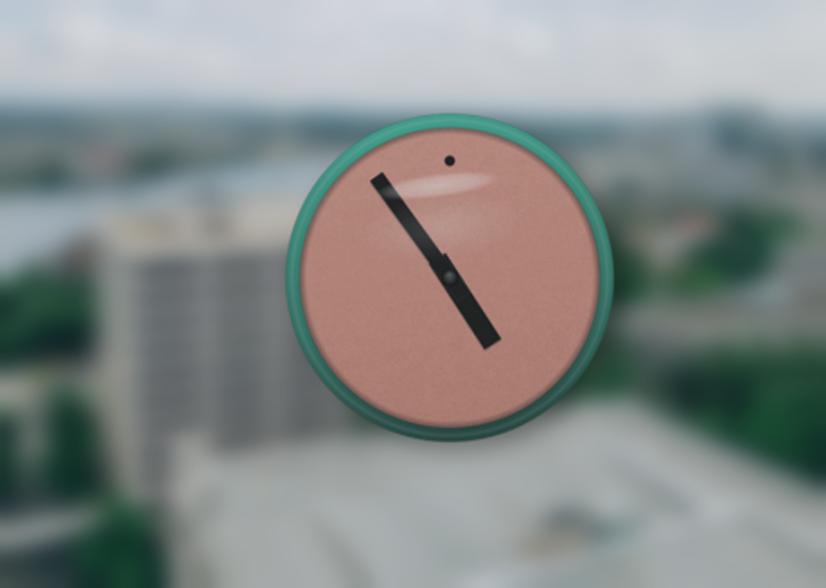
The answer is 4.54
